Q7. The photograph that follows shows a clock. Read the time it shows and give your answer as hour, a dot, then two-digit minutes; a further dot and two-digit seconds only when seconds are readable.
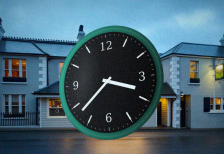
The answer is 3.38
